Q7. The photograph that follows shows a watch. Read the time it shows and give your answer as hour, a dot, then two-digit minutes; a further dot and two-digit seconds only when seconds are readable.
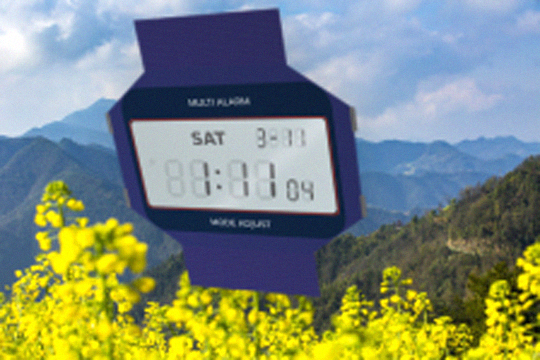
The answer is 1.11.04
